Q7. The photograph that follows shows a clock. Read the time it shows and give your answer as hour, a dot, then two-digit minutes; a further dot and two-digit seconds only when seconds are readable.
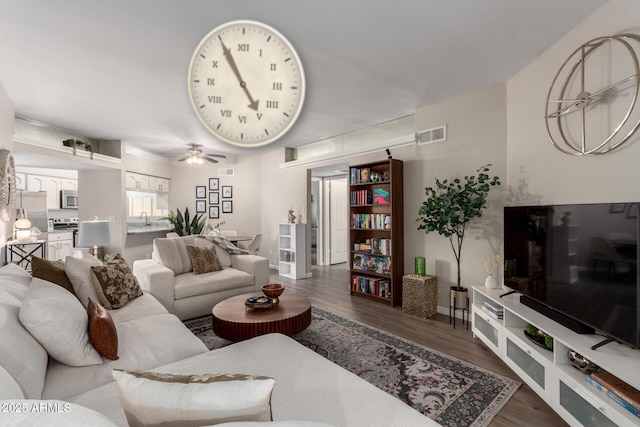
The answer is 4.55
